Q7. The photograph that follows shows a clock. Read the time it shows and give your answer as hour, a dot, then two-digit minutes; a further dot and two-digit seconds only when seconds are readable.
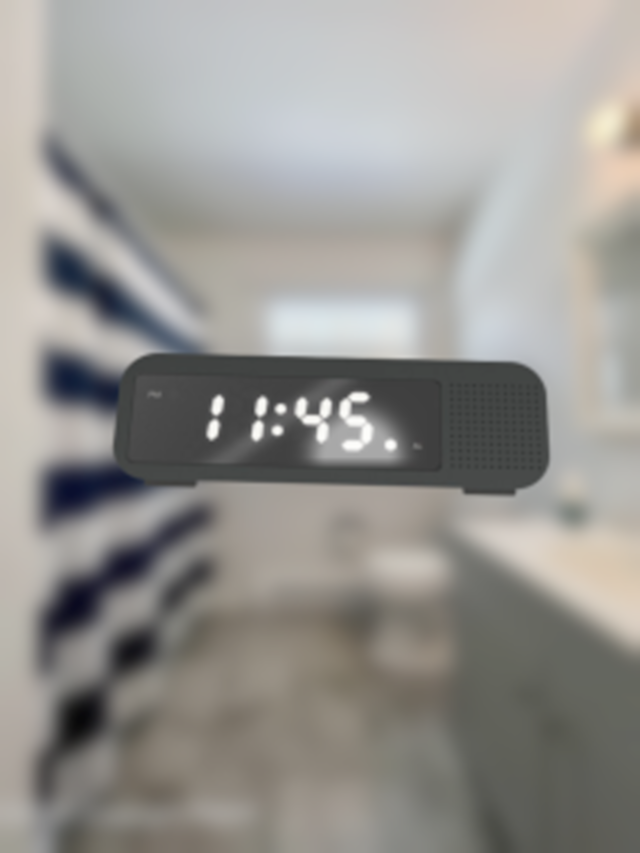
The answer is 11.45
